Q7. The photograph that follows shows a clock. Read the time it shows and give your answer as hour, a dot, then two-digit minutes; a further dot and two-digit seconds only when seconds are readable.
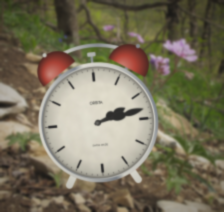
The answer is 2.13
